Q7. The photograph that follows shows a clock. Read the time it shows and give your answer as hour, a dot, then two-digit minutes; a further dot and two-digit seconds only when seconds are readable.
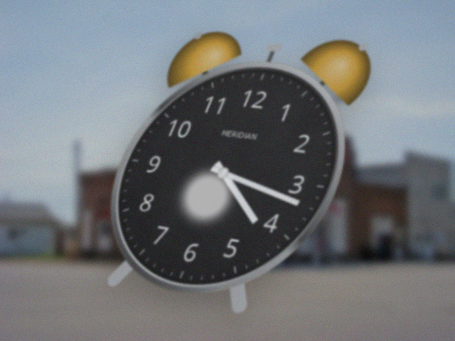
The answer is 4.17
